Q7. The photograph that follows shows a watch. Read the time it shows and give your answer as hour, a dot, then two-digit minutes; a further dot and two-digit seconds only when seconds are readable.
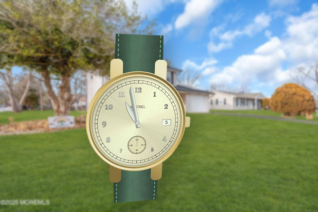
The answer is 10.58
